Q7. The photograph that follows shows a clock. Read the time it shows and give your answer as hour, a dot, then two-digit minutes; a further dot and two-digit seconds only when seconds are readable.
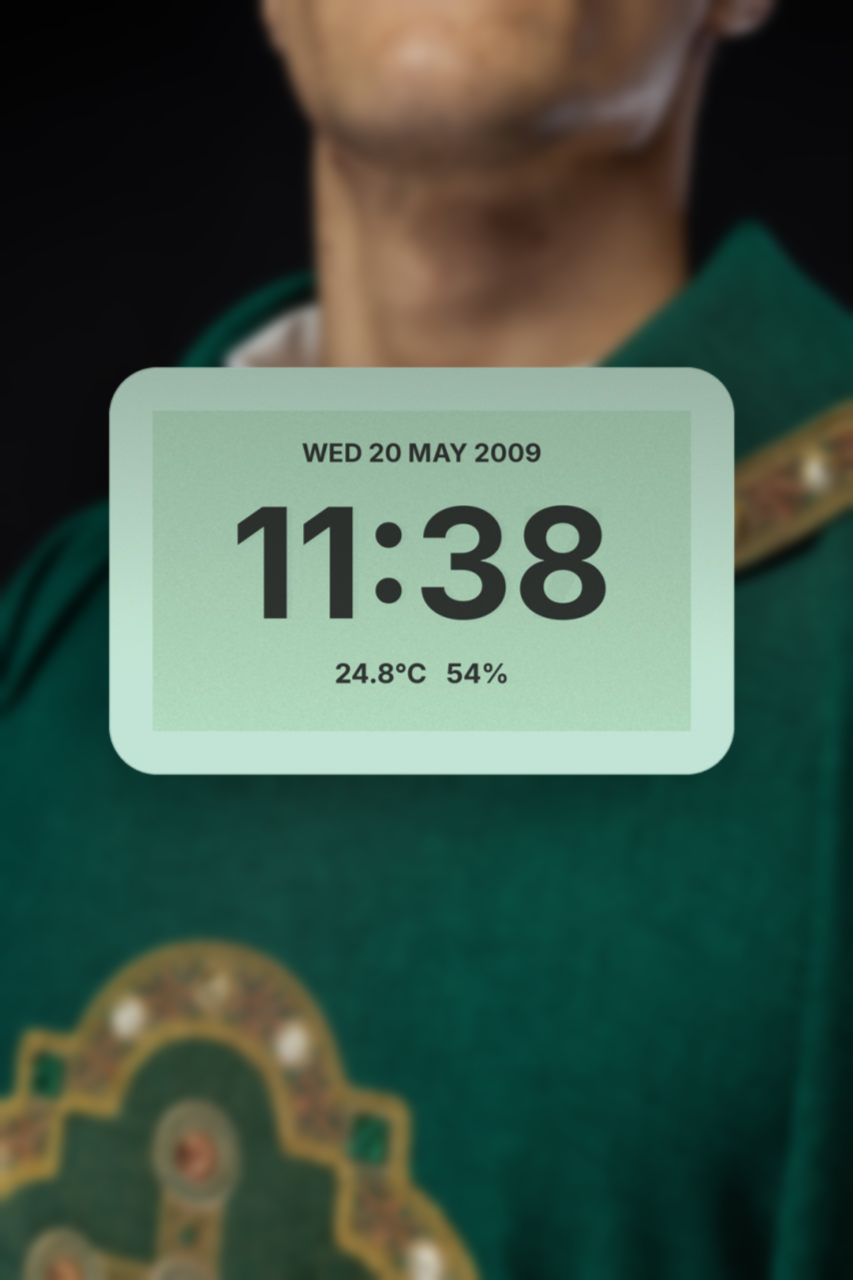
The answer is 11.38
